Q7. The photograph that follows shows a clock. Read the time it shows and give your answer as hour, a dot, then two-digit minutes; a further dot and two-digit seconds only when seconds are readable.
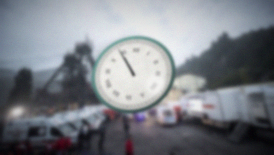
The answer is 10.54
